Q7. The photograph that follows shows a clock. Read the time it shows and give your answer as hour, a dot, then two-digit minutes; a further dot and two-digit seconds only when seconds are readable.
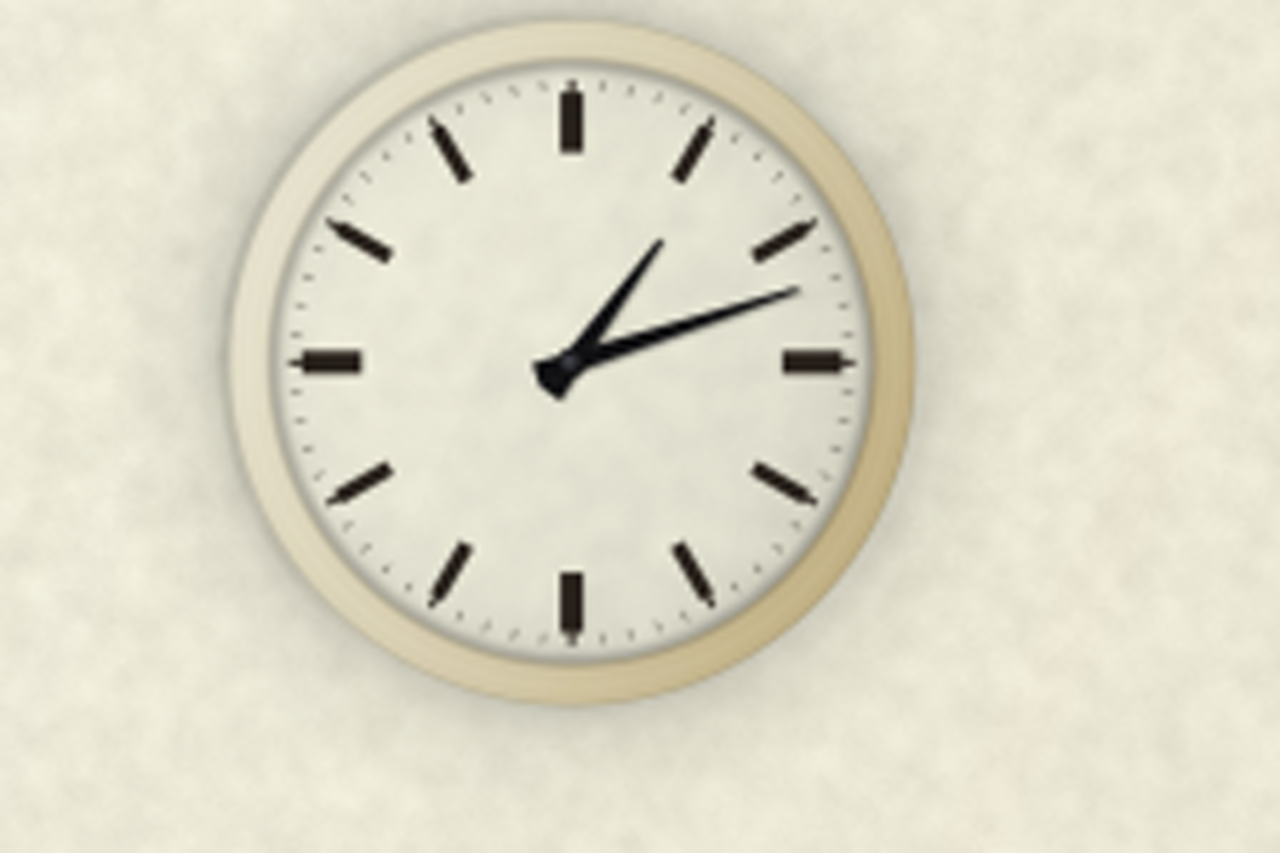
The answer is 1.12
